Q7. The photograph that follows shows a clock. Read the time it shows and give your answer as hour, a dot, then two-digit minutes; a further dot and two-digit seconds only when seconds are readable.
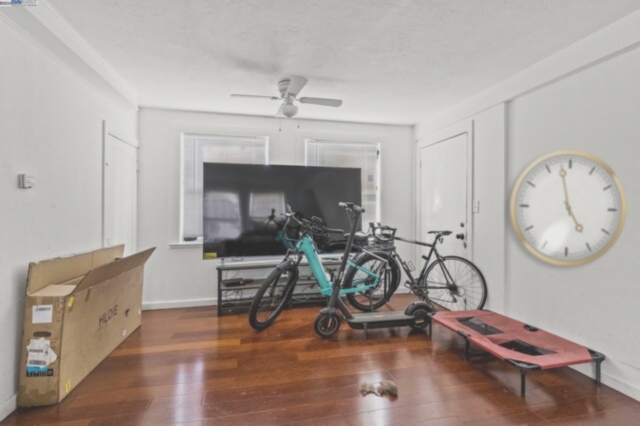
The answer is 4.58
